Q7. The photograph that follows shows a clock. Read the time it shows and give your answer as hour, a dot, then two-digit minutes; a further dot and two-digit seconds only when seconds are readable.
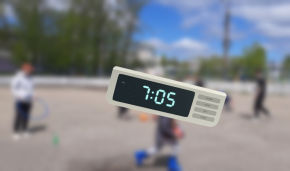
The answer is 7.05
